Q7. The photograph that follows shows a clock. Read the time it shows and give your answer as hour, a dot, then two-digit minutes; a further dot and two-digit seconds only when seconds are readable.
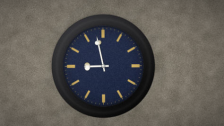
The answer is 8.58
